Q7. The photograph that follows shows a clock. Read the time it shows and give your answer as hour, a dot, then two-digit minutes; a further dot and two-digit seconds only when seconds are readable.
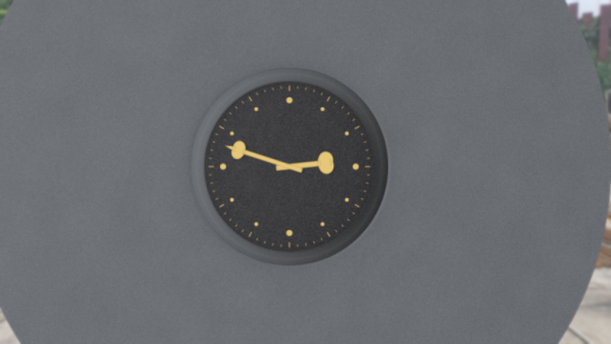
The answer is 2.48
